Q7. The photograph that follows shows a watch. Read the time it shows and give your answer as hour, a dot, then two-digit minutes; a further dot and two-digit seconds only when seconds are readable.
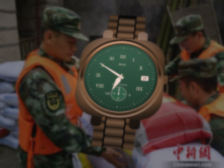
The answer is 6.50
